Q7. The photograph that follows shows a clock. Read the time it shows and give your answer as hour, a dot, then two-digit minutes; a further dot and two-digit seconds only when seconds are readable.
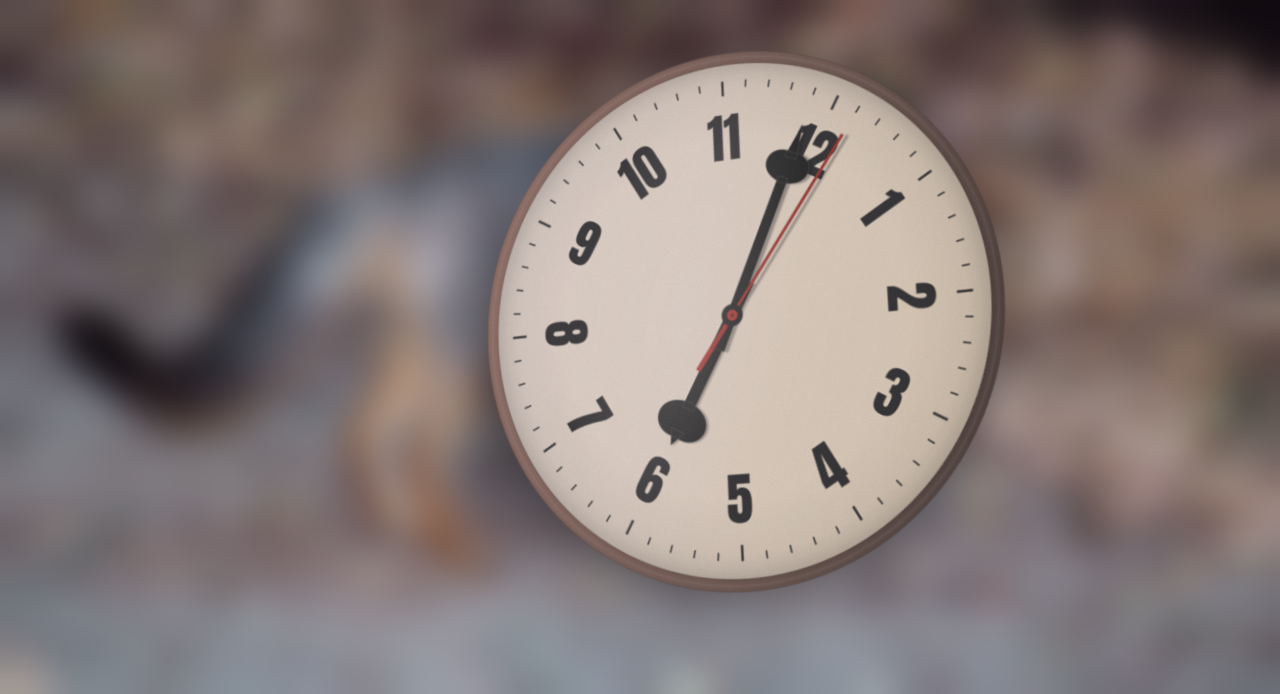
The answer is 5.59.01
